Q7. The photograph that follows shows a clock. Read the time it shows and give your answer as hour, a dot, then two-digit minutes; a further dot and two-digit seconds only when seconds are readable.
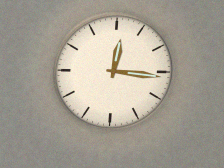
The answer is 12.16
